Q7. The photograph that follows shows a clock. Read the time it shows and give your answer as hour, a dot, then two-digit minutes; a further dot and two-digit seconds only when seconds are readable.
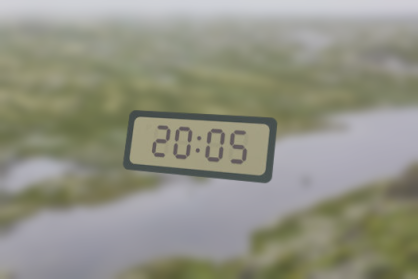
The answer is 20.05
